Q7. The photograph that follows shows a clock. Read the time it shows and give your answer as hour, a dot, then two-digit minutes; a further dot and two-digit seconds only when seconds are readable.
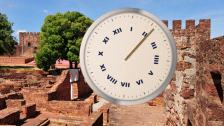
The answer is 2.11
